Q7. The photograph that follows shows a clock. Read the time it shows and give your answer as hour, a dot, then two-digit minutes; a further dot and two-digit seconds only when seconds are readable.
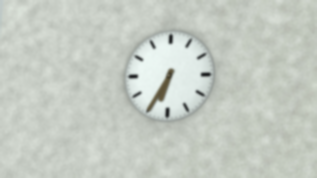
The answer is 6.35
